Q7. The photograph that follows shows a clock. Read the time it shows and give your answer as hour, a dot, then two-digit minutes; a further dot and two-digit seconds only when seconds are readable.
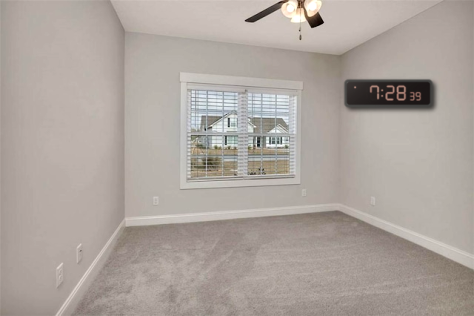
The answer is 7.28.39
